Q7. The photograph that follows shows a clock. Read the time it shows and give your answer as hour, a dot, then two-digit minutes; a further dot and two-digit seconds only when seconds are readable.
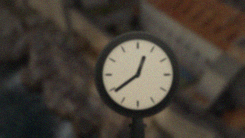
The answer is 12.39
